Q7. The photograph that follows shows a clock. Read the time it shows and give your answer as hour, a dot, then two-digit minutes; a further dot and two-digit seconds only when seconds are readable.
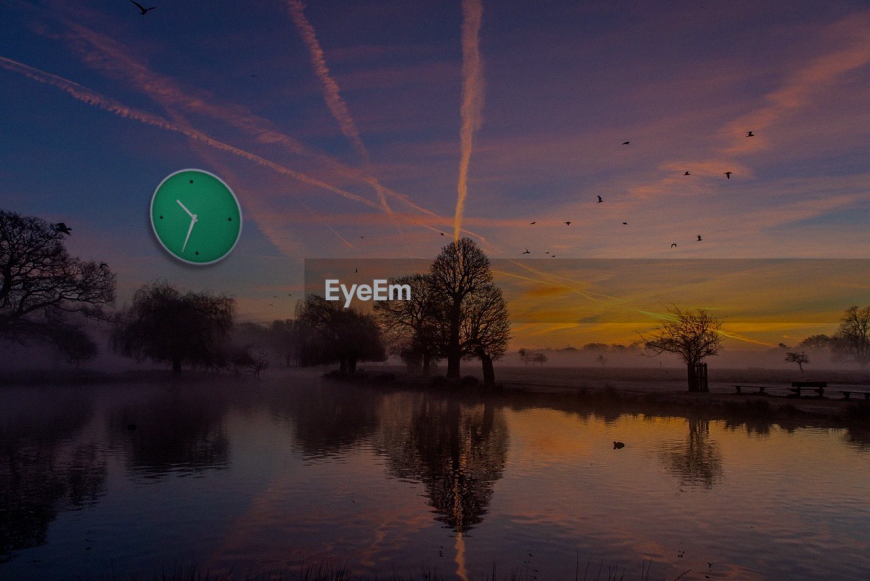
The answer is 10.34
